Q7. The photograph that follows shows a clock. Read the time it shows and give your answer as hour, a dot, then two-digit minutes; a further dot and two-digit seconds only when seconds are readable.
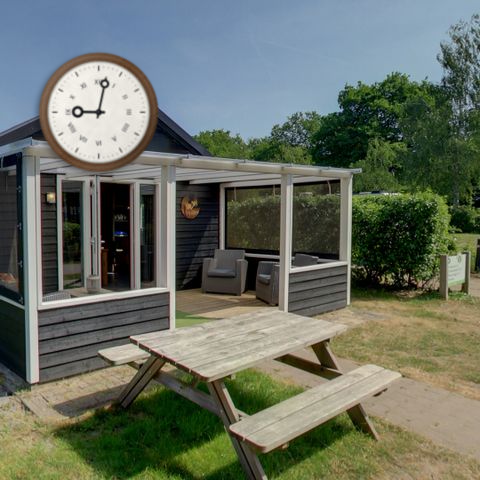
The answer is 9.02
